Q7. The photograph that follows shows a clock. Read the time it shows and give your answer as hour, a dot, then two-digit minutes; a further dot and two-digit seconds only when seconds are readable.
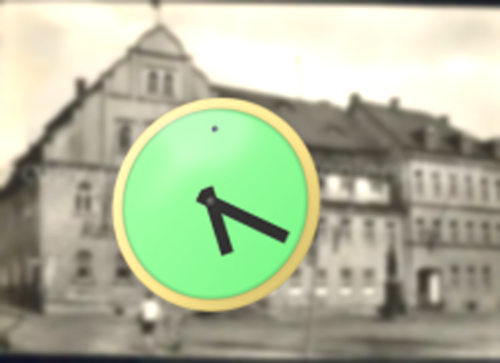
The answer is 5.19
